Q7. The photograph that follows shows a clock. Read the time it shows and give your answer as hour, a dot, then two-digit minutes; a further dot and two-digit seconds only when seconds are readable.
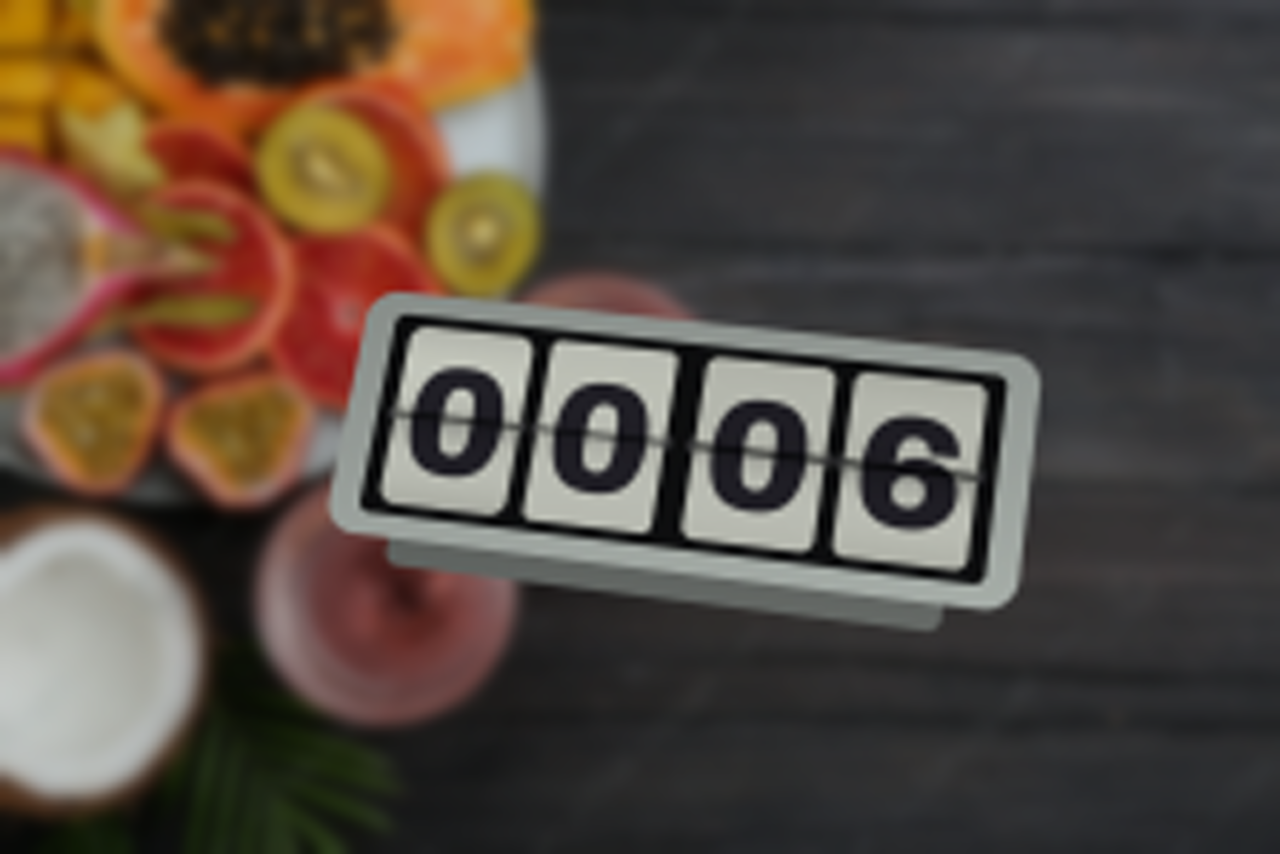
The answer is 0.06
